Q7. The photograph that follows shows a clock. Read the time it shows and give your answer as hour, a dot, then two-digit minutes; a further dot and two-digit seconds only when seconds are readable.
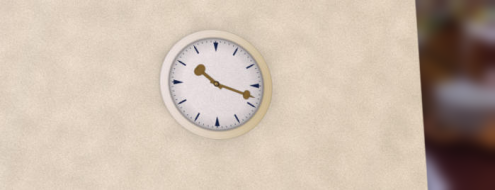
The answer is 10.18
